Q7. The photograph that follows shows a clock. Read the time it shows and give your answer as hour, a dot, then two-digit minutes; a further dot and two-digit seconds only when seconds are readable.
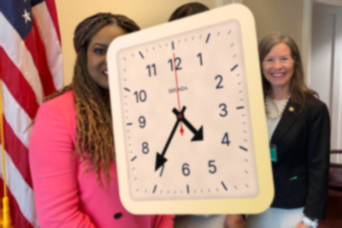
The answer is 4.36.00
